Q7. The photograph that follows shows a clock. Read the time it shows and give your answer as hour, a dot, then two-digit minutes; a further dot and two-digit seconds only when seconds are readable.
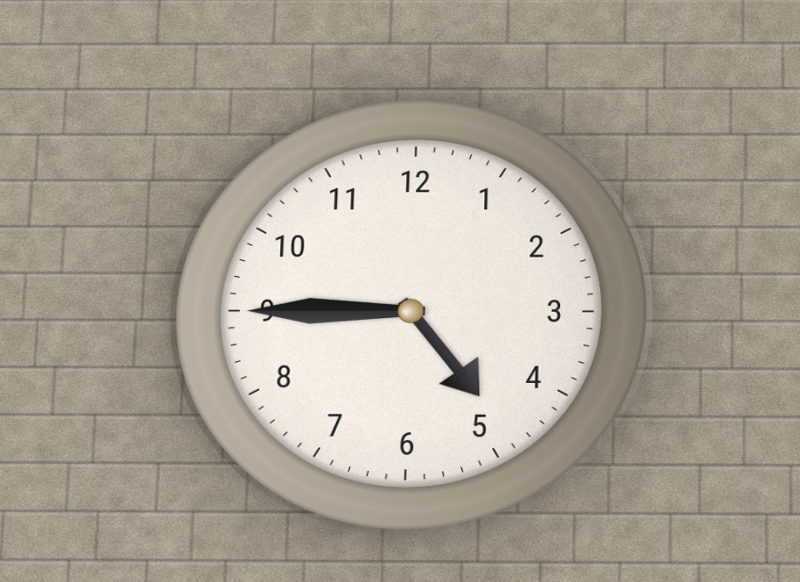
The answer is 4.45
